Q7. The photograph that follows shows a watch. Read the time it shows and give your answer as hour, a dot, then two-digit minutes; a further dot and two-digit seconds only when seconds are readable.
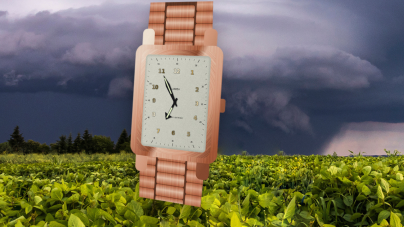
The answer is 6.55
